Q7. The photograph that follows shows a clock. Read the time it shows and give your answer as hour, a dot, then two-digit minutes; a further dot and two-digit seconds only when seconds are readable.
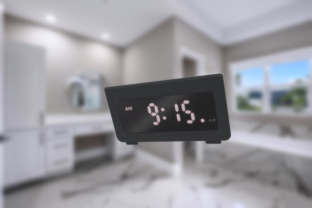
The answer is 9.15
